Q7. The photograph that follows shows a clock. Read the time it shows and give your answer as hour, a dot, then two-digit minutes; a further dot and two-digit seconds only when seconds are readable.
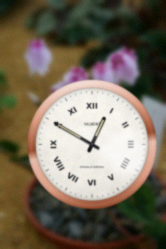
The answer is 12.50
